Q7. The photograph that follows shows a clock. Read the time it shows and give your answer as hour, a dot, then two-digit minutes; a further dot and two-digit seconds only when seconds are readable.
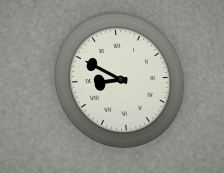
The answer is 8.50
